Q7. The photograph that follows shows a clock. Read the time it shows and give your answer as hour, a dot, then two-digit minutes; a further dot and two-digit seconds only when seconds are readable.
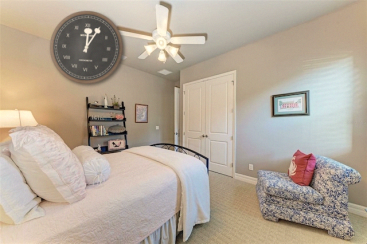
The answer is 12.05
